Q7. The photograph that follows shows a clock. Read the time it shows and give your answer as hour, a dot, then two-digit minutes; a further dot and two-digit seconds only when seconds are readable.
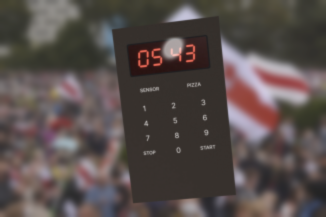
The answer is 5.43
